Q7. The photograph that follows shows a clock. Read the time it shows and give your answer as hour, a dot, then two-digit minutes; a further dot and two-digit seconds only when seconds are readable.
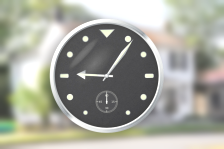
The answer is 9.06
